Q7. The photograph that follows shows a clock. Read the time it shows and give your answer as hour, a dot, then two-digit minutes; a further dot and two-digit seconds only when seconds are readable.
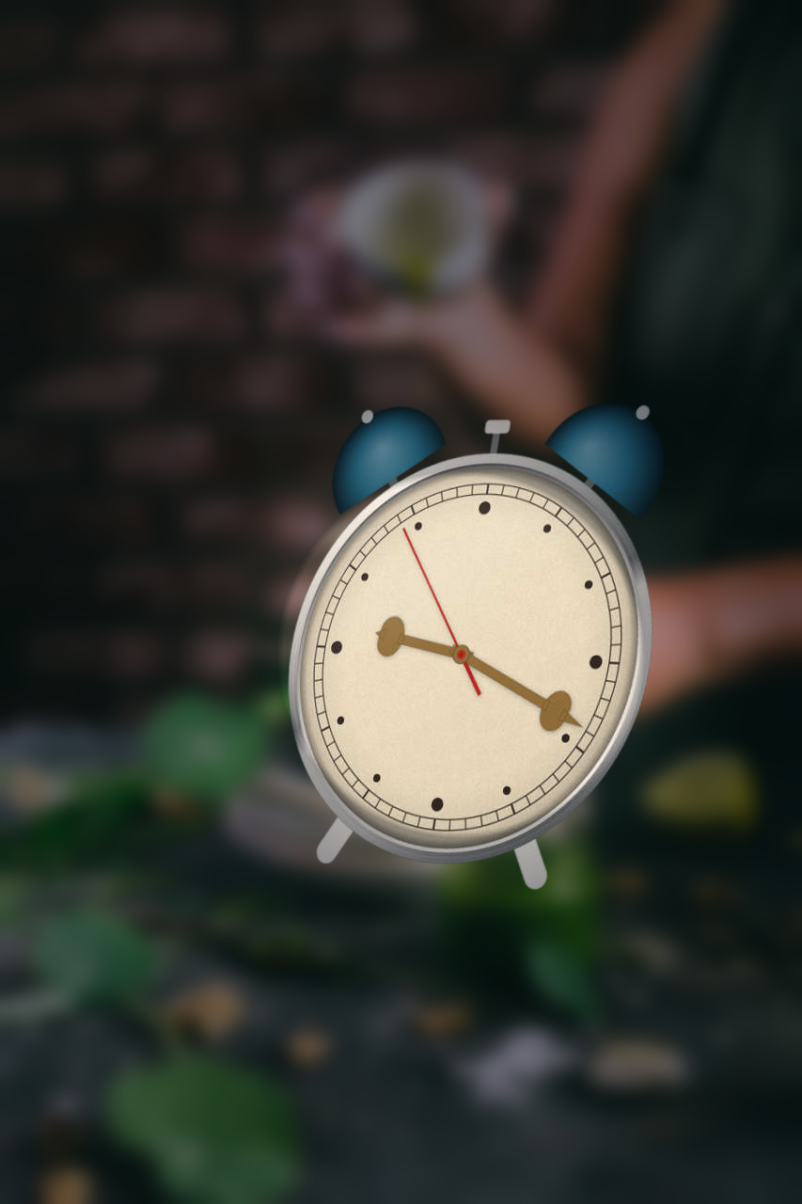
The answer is 9.18.54
